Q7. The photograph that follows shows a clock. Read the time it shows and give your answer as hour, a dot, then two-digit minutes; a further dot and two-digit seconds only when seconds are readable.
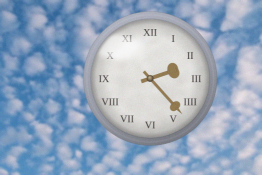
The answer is 2.23
